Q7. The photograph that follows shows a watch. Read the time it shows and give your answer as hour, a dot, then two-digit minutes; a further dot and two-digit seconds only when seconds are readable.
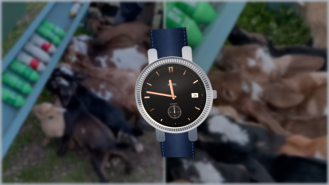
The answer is 11.47
